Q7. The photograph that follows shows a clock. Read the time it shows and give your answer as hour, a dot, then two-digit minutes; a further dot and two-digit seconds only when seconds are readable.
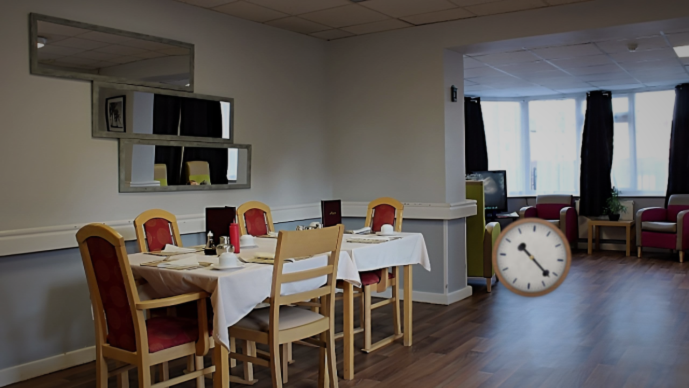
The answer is 10.22
